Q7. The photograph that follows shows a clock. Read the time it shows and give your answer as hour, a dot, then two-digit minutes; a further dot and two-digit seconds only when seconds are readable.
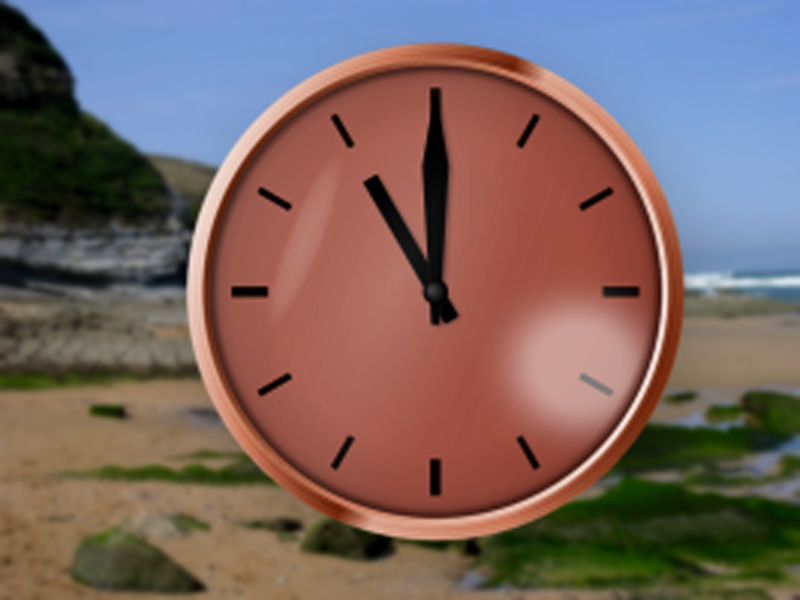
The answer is 11.00
